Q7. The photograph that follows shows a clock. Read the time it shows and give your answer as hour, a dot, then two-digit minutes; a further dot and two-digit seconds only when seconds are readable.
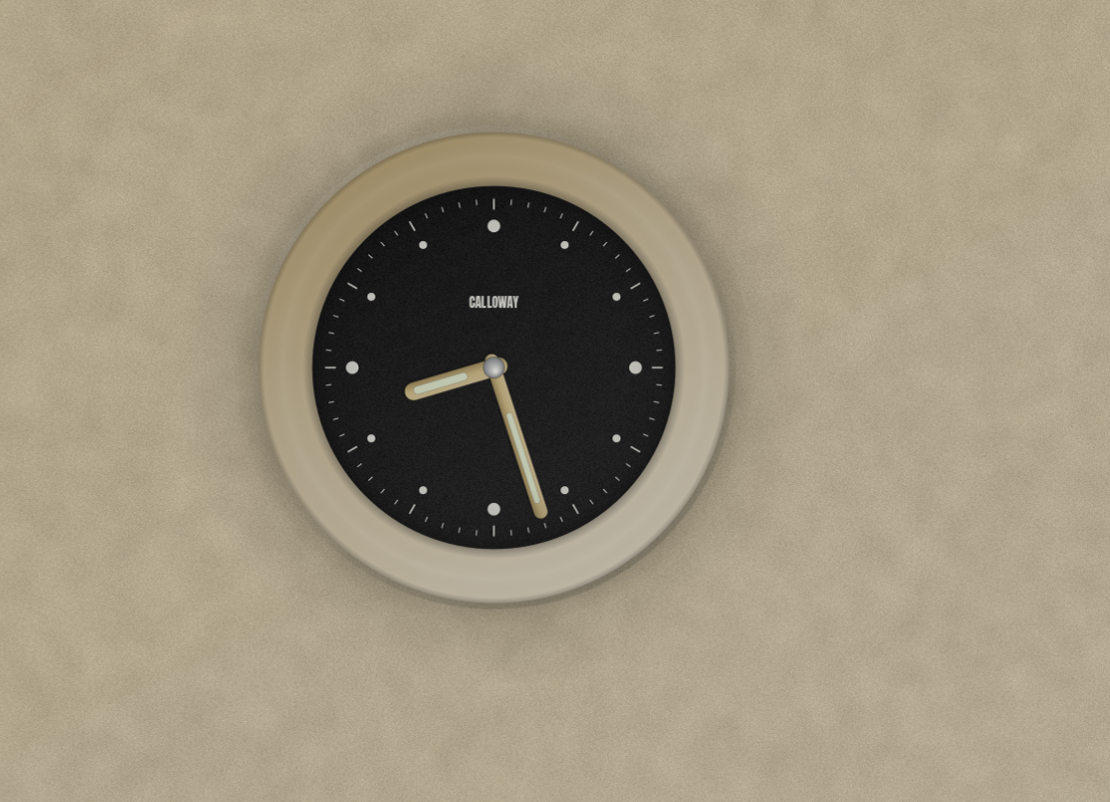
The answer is 8.27
